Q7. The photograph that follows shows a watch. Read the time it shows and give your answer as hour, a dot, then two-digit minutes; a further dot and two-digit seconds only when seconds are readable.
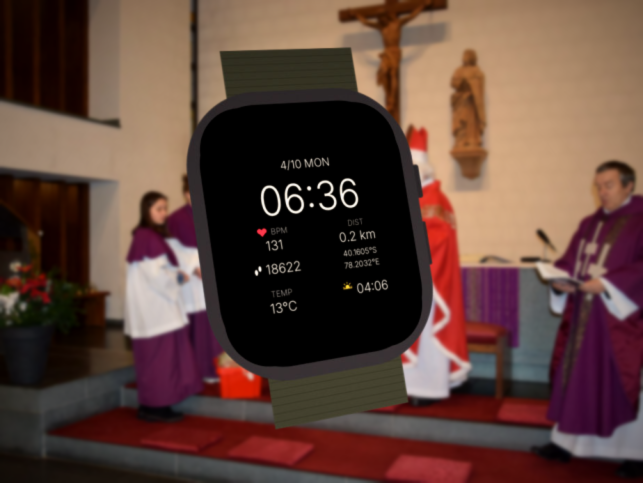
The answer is 6.36
